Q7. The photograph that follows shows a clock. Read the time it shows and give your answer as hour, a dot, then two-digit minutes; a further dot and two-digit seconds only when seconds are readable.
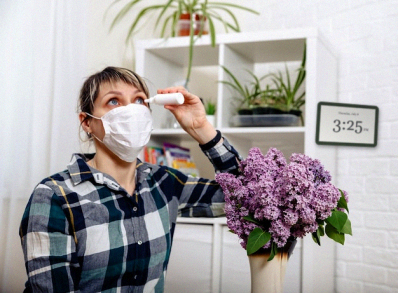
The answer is 3.25
